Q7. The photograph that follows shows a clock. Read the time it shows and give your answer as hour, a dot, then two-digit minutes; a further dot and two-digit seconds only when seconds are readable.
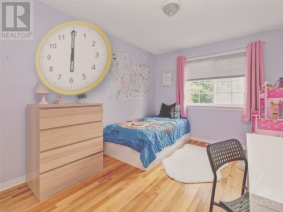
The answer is 6.00
